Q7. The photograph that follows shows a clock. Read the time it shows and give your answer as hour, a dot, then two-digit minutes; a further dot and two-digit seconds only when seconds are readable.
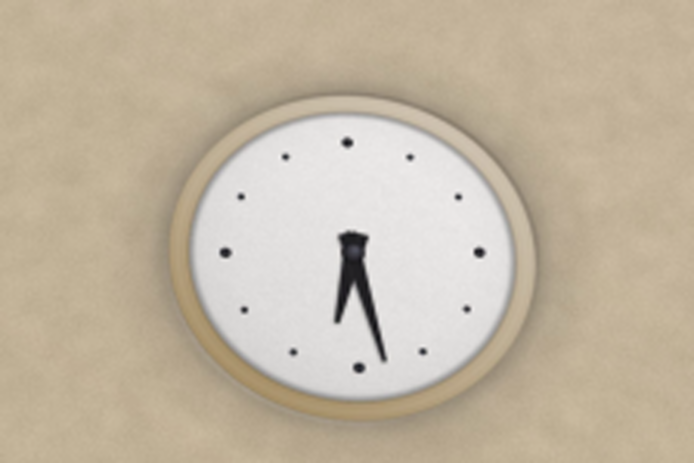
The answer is 6.28
